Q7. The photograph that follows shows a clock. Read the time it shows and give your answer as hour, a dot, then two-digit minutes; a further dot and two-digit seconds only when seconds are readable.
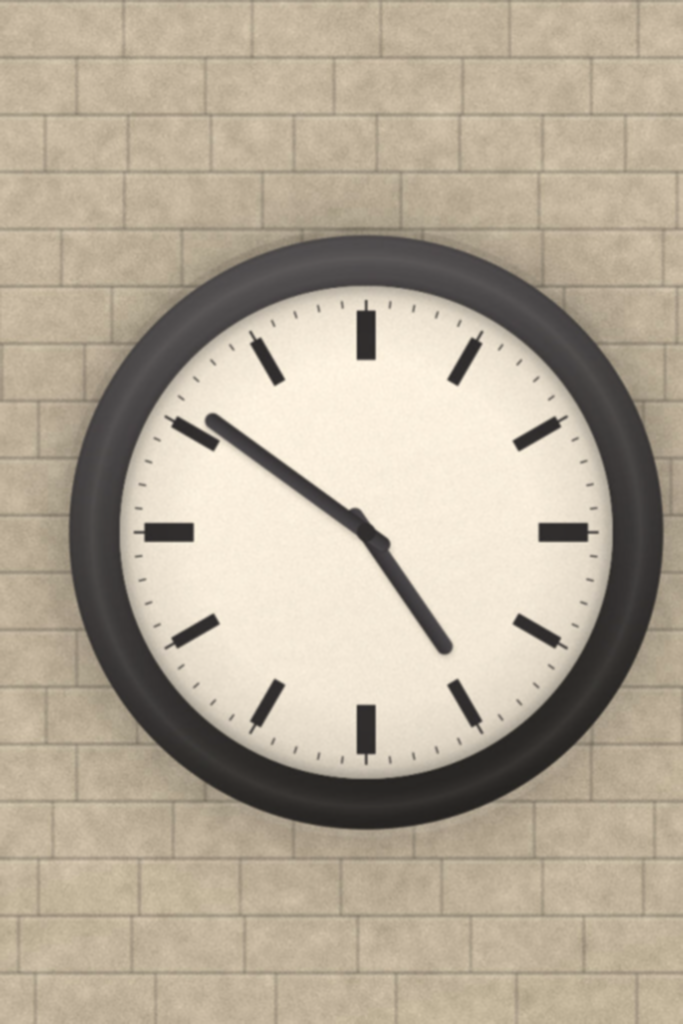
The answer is 4.51
